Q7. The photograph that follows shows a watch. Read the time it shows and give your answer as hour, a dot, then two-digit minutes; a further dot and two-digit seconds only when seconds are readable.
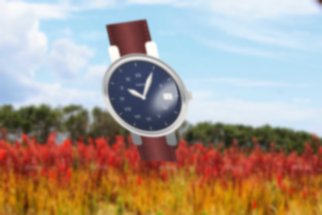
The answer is 10.05
